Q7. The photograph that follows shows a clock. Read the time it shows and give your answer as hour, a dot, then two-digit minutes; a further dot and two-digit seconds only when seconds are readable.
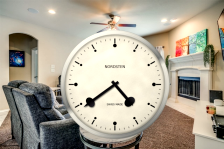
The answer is 4.39
